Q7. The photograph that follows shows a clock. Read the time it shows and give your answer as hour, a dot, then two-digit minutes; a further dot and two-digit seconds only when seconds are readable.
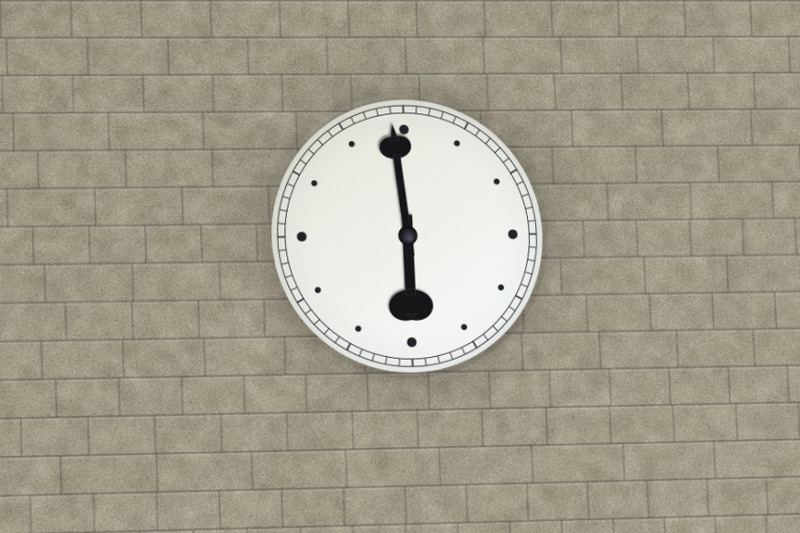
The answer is 5.59
